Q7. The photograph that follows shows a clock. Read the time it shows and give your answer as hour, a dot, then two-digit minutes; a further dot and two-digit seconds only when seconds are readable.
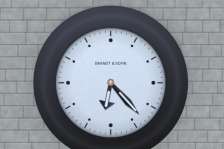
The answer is 6.23
